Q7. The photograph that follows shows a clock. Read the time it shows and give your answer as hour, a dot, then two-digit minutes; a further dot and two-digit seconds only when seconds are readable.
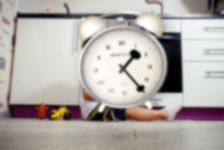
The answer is 1.24
